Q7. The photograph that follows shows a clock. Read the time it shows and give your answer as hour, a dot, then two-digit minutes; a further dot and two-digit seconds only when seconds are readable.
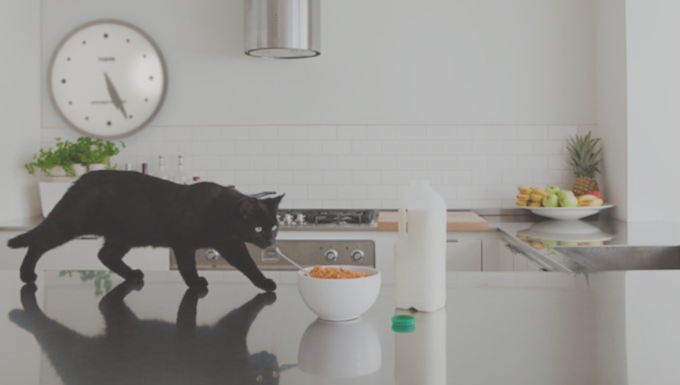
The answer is 5.26
